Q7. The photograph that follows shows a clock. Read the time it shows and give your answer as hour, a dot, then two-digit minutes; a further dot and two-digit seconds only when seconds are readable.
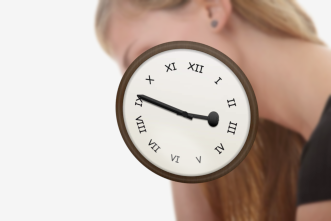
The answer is 2.46
